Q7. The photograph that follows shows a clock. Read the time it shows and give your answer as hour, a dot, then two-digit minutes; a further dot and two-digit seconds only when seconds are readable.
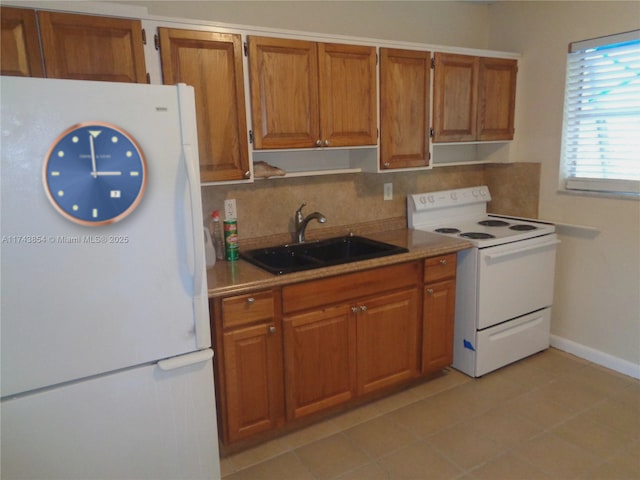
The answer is 2.59
